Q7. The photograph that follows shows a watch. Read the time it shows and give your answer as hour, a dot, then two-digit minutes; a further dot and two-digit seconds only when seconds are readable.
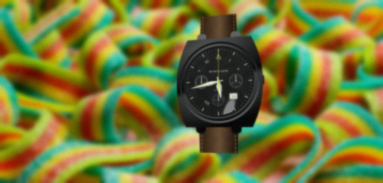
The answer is 5.43
